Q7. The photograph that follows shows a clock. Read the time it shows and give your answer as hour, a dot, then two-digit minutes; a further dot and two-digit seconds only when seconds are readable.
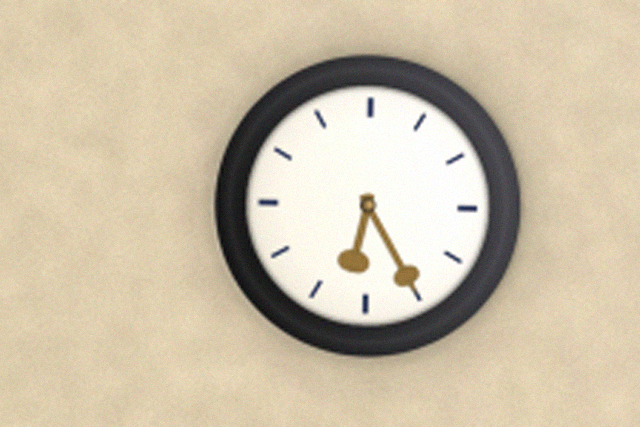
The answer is 6.25
